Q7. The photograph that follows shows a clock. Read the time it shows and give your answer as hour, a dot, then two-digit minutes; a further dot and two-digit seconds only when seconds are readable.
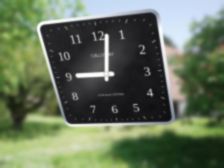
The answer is 9.02
